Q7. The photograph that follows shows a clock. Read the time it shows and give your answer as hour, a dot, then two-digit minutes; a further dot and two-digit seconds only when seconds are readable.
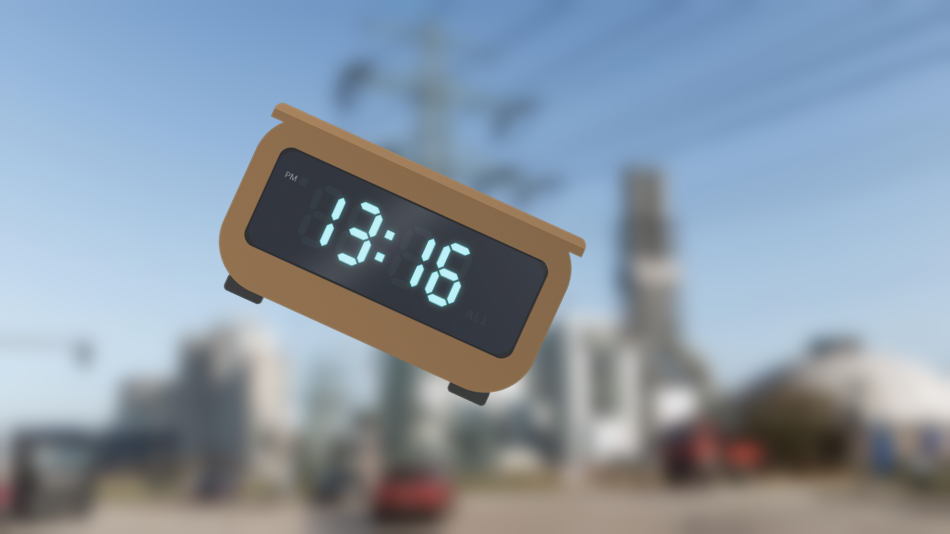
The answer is 13.16
